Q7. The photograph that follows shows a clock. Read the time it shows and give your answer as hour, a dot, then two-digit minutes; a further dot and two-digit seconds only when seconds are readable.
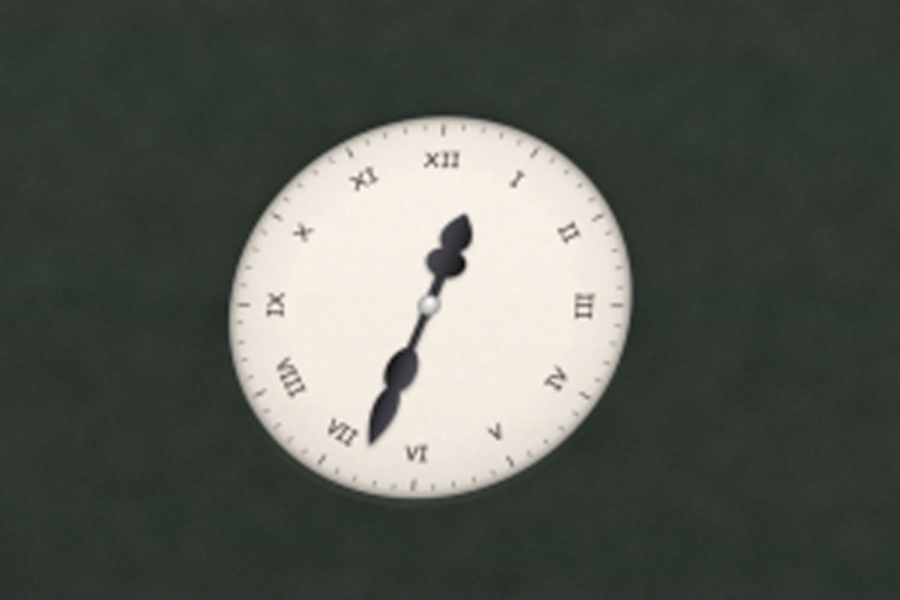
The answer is 12.33
